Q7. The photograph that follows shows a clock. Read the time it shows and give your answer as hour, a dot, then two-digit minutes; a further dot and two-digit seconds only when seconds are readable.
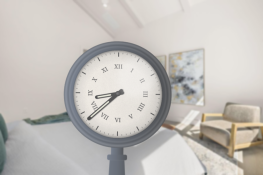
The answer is 8.38
